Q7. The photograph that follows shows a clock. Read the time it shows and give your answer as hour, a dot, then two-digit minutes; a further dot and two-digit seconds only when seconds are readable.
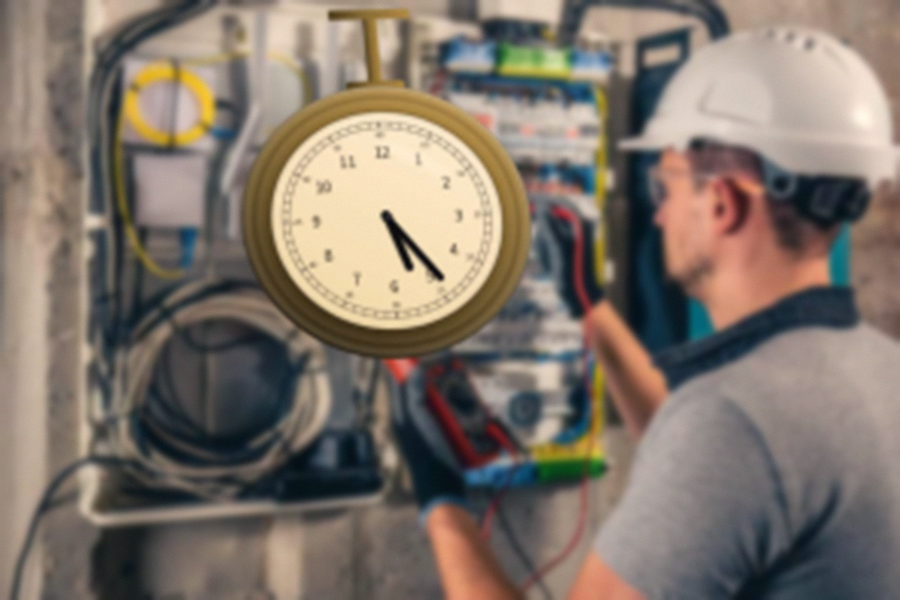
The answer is 5.24
